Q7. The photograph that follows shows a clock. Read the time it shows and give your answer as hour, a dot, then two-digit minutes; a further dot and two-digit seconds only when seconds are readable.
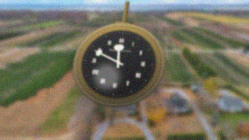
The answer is 11.49
